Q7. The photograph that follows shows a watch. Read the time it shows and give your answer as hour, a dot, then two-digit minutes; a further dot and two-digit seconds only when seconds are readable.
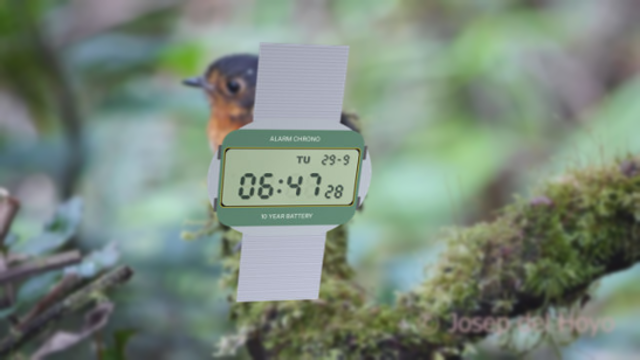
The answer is 6.47.28
